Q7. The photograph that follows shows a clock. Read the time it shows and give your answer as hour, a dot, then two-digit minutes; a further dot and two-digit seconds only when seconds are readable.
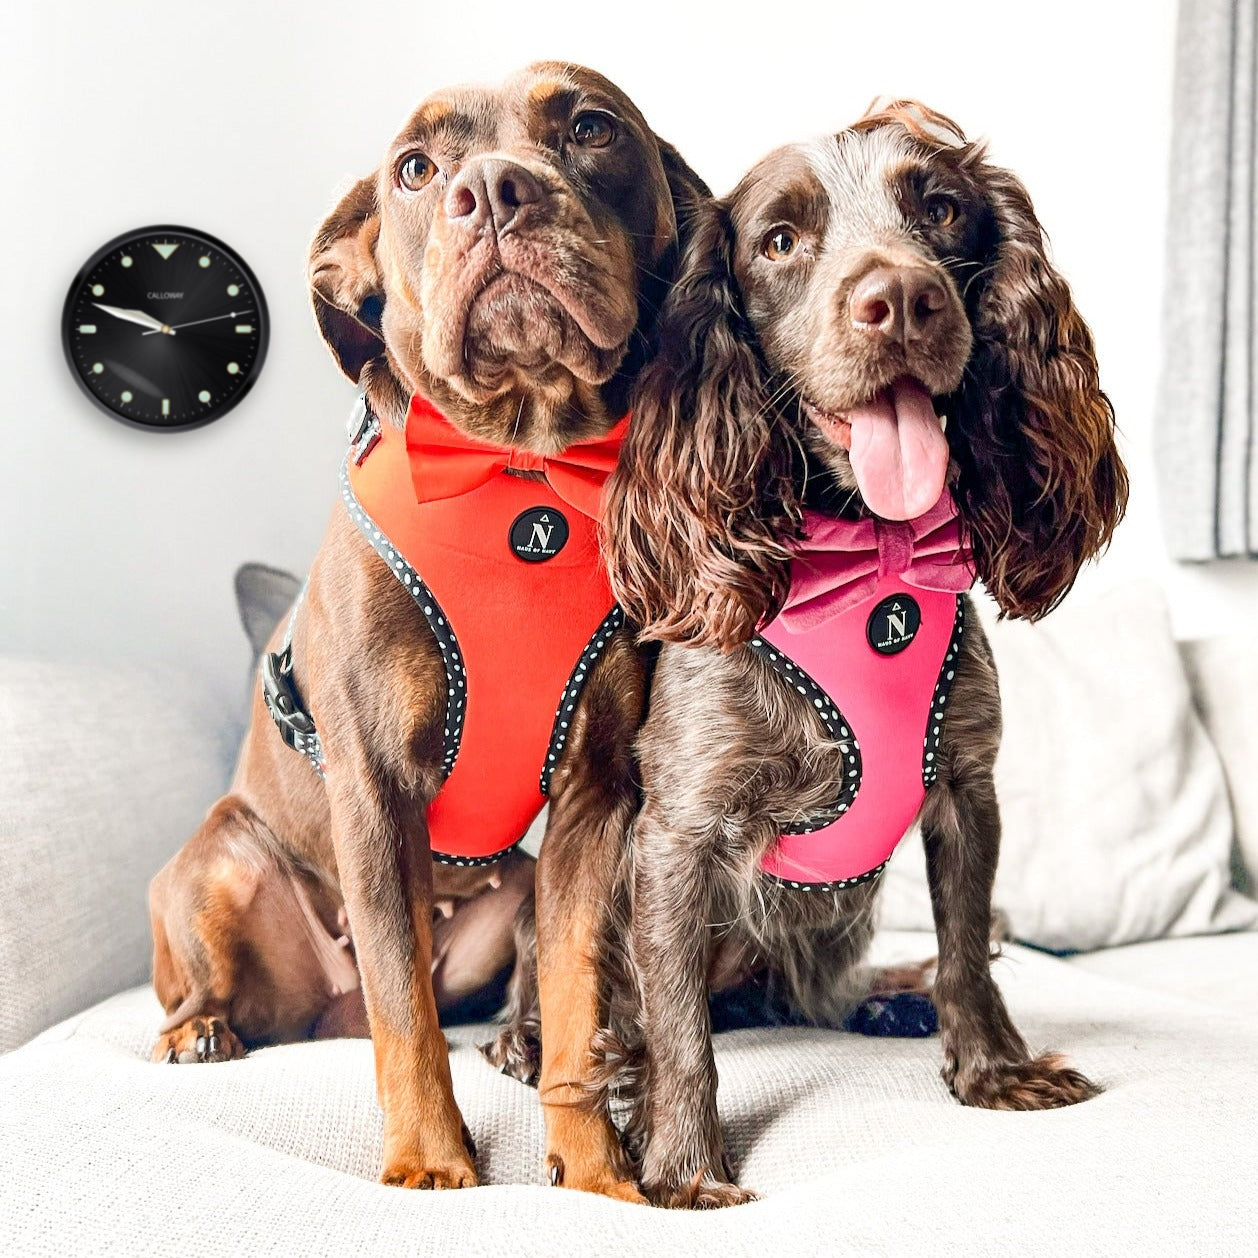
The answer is 9.48.13
